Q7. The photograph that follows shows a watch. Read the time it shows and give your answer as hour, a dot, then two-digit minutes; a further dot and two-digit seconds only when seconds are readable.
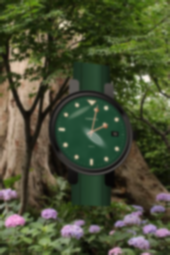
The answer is 2.02
